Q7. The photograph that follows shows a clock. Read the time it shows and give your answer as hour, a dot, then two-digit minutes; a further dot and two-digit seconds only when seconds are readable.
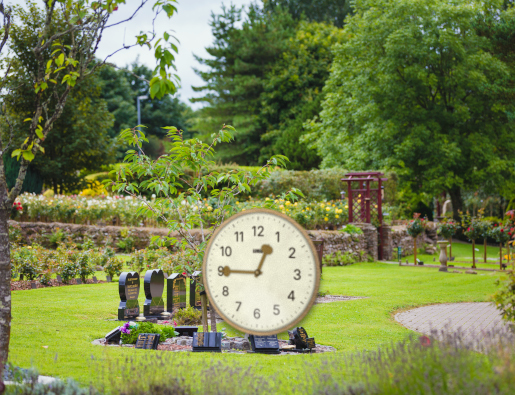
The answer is 12.45
